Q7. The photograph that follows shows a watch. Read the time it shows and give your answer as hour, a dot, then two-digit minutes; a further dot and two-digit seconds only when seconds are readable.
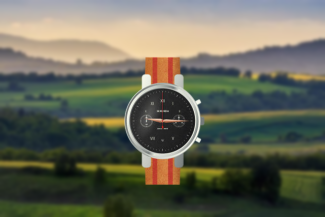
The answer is 9.15
